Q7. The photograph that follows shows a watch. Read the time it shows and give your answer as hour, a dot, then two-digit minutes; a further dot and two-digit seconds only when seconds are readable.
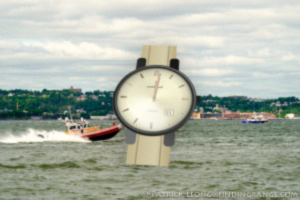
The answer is 12.01
